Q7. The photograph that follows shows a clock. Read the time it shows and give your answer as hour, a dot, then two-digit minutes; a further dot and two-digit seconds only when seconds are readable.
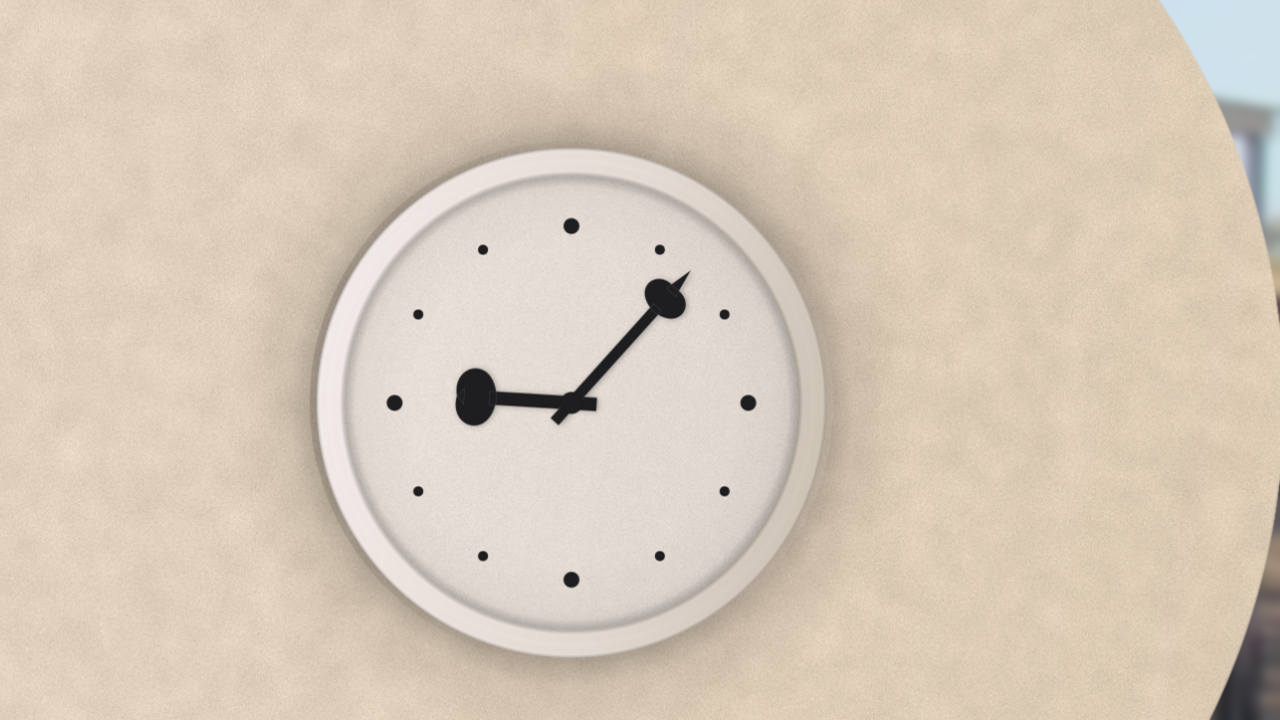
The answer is 9.07
